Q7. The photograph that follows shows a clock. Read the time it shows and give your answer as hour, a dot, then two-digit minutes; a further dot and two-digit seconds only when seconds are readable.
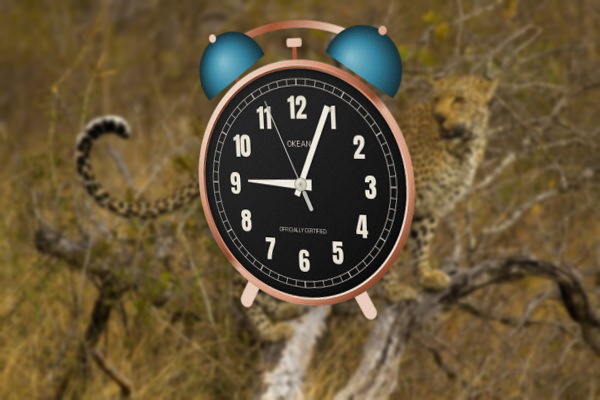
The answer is 9.03.56
